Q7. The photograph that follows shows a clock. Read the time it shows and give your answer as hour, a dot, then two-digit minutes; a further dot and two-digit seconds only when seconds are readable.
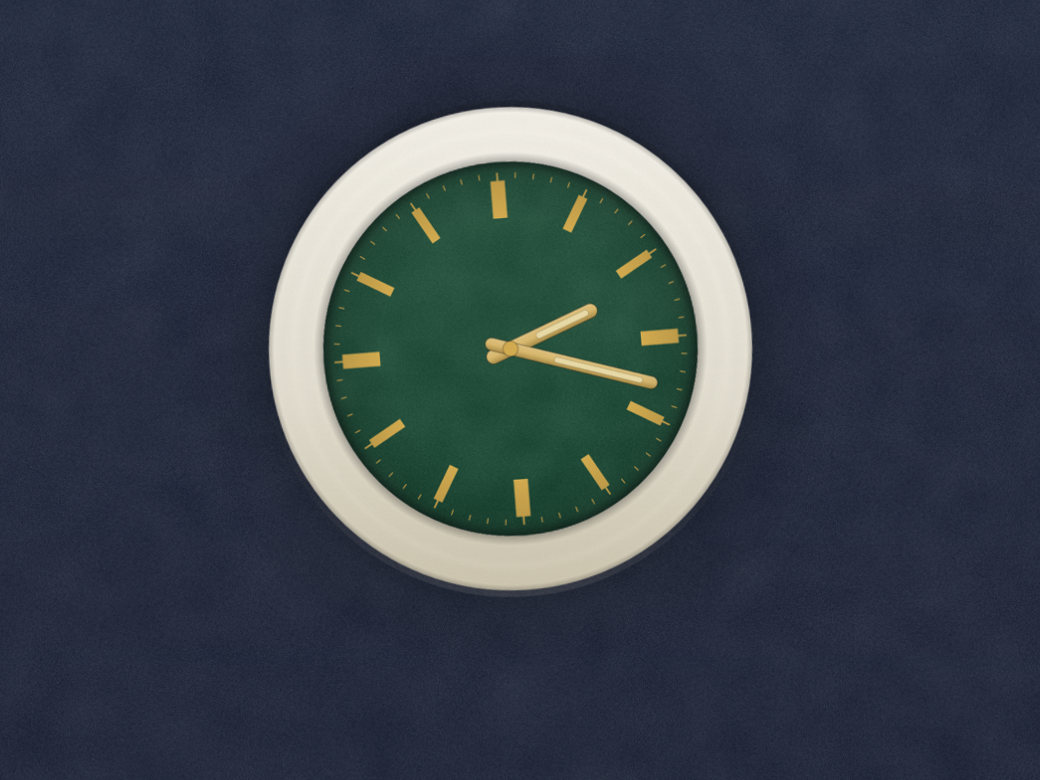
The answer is 2.18
